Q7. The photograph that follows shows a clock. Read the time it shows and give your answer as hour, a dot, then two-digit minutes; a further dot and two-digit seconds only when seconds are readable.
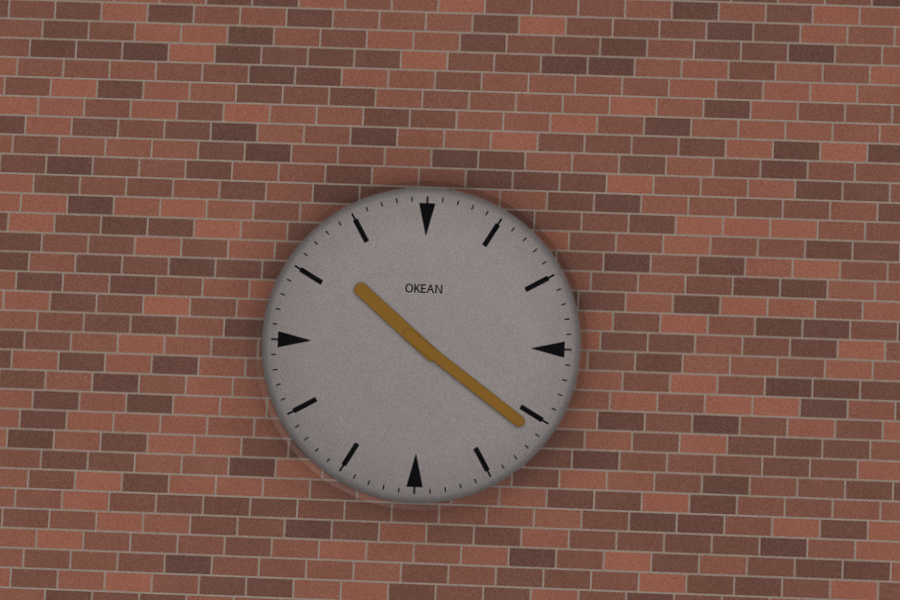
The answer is 10.21
